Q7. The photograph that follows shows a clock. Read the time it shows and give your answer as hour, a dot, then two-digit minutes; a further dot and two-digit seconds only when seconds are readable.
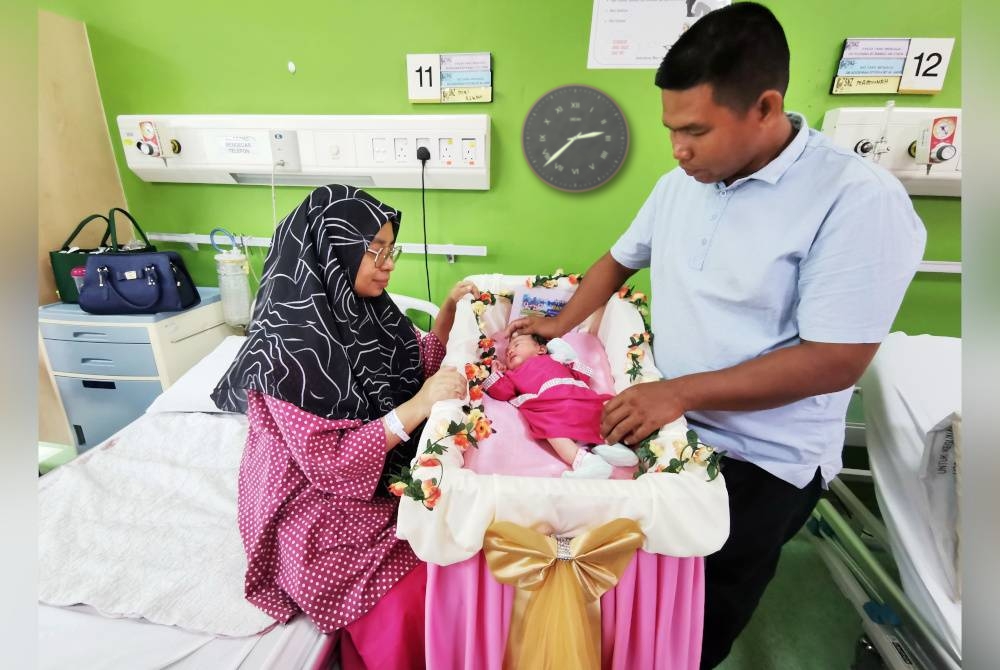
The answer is 2.38
